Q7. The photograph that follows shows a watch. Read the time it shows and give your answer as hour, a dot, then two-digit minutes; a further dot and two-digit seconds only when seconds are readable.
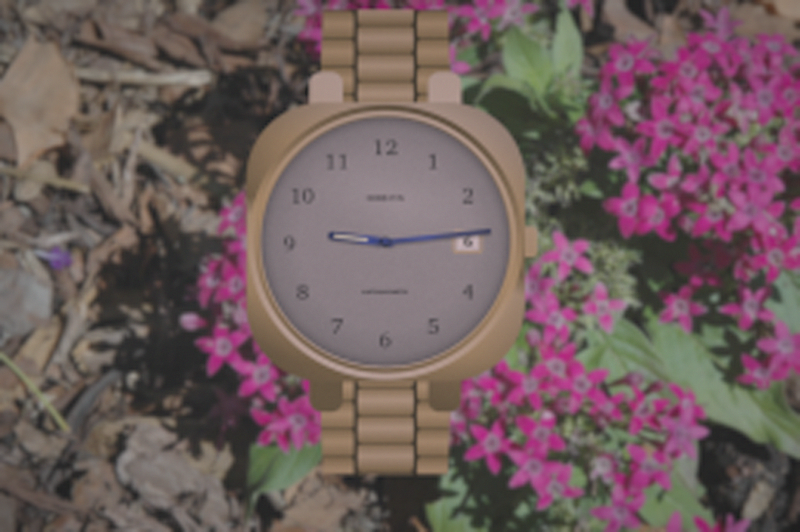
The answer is 9.14
